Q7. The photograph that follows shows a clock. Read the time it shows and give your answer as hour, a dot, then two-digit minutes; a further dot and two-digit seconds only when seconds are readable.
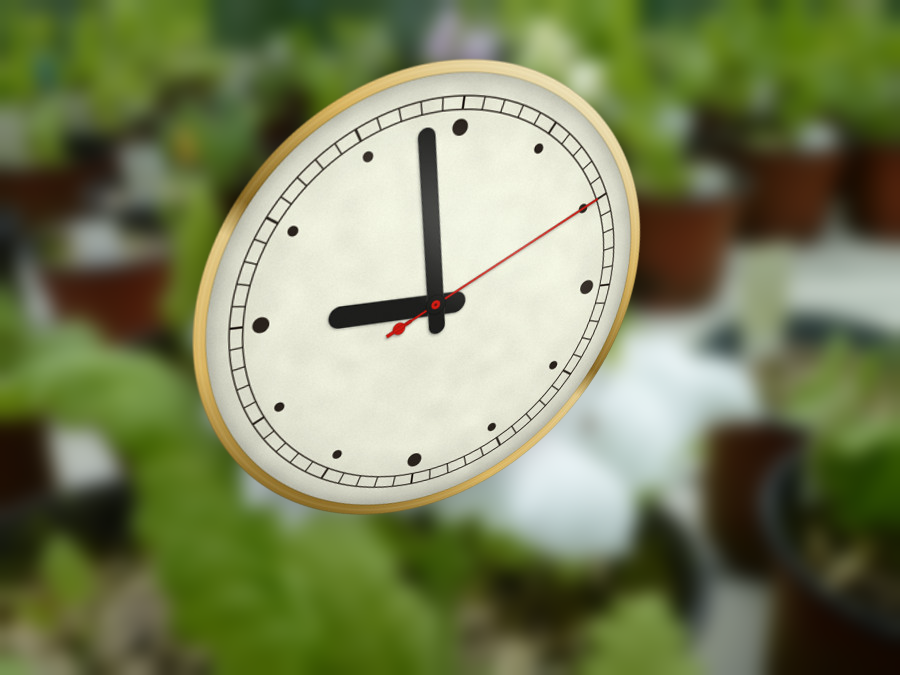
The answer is 8.58.10
